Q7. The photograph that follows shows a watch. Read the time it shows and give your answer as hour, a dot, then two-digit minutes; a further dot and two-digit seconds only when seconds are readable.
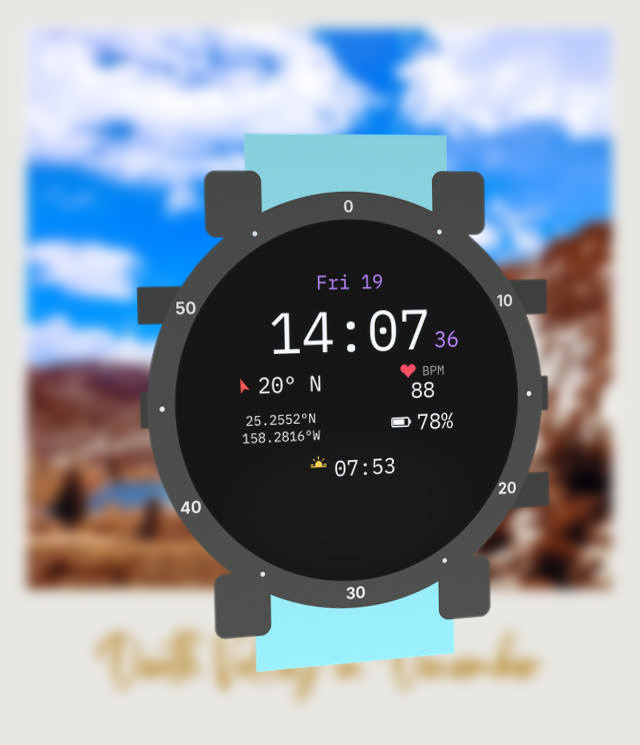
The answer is 14.07.36
